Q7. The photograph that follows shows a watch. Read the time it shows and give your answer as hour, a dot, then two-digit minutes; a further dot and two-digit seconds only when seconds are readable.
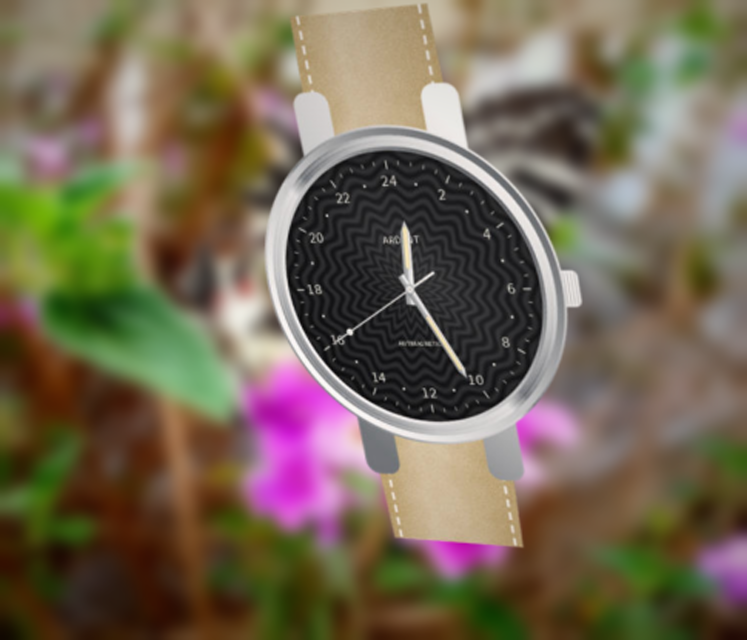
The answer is 0.25.40
